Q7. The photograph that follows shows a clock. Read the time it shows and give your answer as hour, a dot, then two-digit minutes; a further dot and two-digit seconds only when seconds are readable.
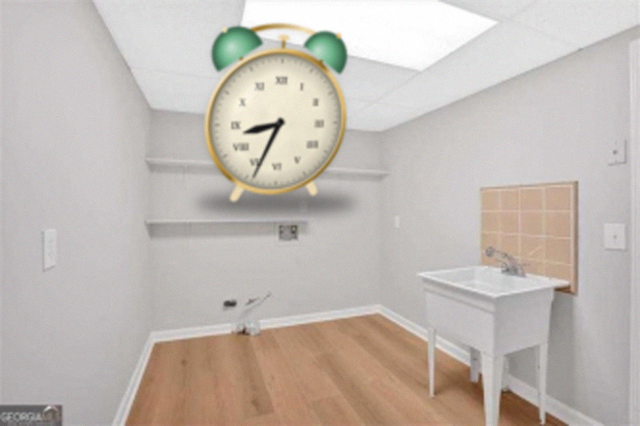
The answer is 8.34
